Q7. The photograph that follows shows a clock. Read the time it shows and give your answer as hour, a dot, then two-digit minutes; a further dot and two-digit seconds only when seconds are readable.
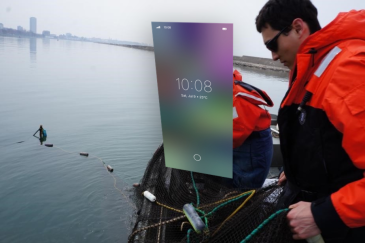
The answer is 10.08
